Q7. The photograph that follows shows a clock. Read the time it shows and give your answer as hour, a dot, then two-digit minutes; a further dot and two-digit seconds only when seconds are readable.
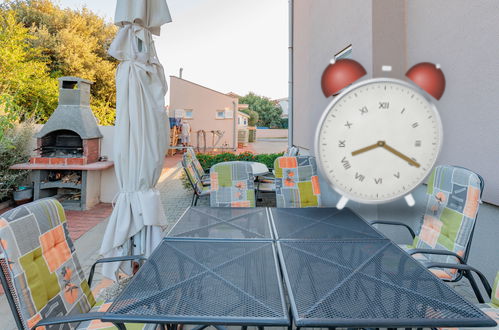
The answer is 8.20
